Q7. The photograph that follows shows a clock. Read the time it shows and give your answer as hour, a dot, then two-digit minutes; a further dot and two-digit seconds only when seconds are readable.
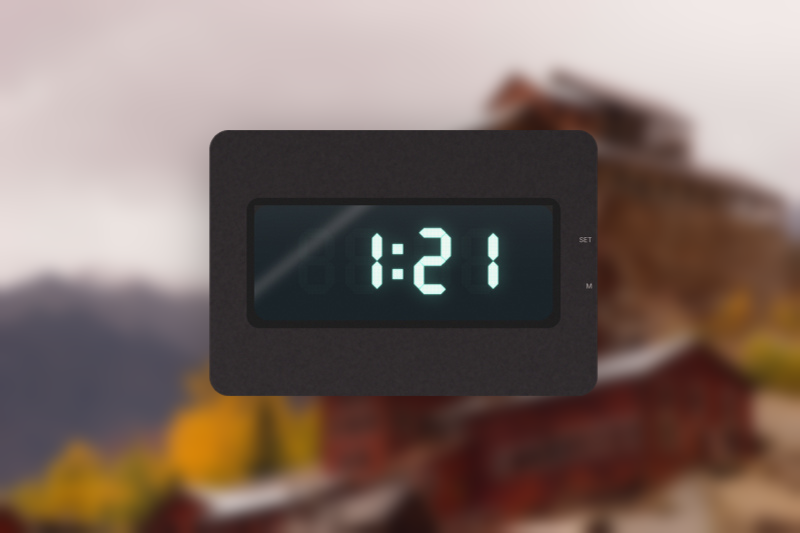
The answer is 1.21
